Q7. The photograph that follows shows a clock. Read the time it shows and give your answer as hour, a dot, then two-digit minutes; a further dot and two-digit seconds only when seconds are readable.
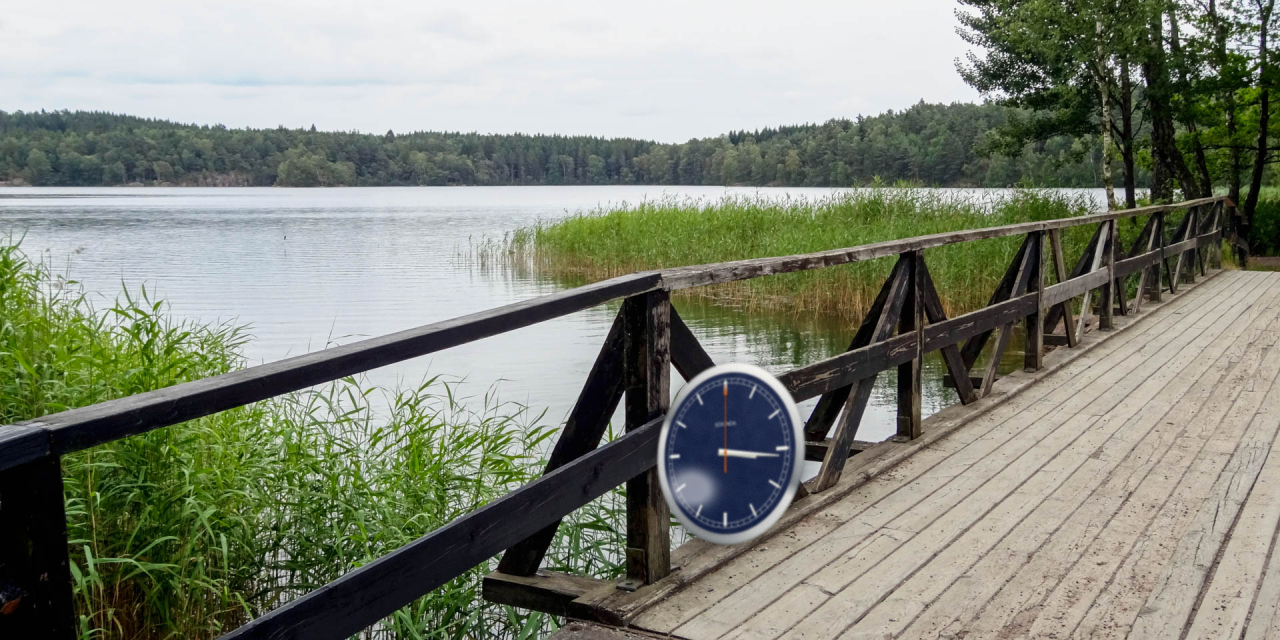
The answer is 3.16.00
